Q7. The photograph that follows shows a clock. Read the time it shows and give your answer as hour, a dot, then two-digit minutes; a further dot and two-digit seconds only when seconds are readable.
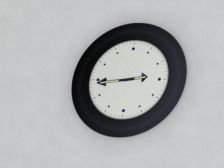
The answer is 2.44
